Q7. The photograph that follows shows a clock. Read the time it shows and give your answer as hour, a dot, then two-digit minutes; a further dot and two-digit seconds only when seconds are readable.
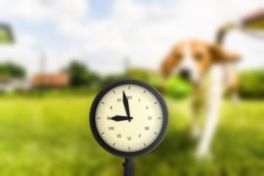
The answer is 8.58
